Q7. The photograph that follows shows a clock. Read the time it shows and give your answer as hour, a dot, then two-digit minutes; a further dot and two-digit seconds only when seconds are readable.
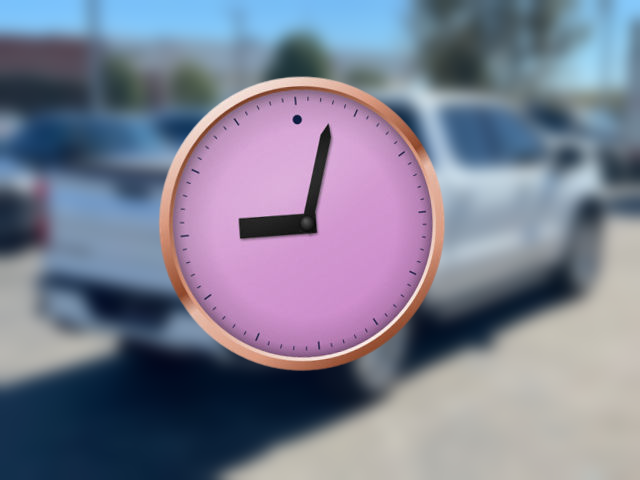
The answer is 9.03
